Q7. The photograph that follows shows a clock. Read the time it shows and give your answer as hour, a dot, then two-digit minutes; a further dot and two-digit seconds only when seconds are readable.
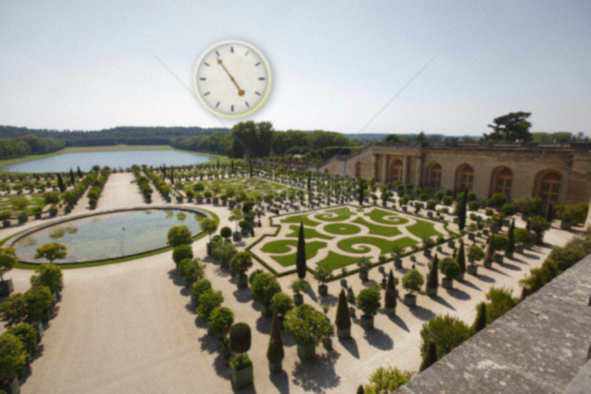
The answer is 4.54
